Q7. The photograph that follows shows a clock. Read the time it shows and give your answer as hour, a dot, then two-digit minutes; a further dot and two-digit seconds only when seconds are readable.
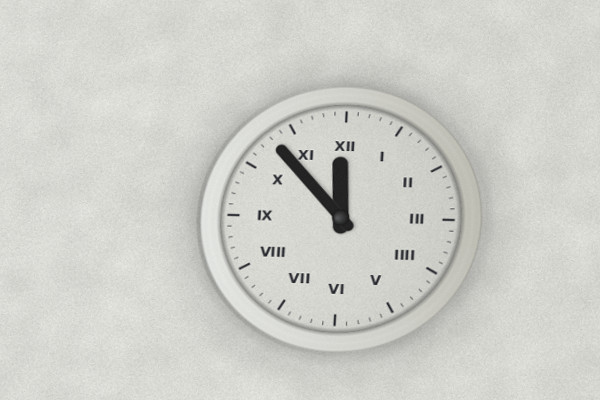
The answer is 11.53
